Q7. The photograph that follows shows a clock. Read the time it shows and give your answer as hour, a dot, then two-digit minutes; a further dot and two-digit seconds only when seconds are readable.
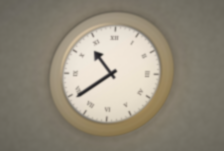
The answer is 10.39
